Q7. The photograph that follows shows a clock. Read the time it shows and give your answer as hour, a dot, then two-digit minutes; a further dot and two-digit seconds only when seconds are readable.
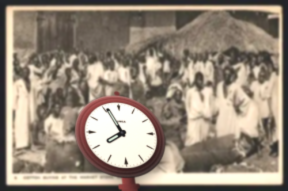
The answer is 7.56
